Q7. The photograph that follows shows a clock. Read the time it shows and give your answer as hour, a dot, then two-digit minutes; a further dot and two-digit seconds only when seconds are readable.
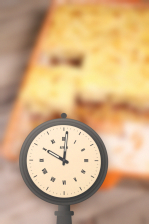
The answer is 10.01
